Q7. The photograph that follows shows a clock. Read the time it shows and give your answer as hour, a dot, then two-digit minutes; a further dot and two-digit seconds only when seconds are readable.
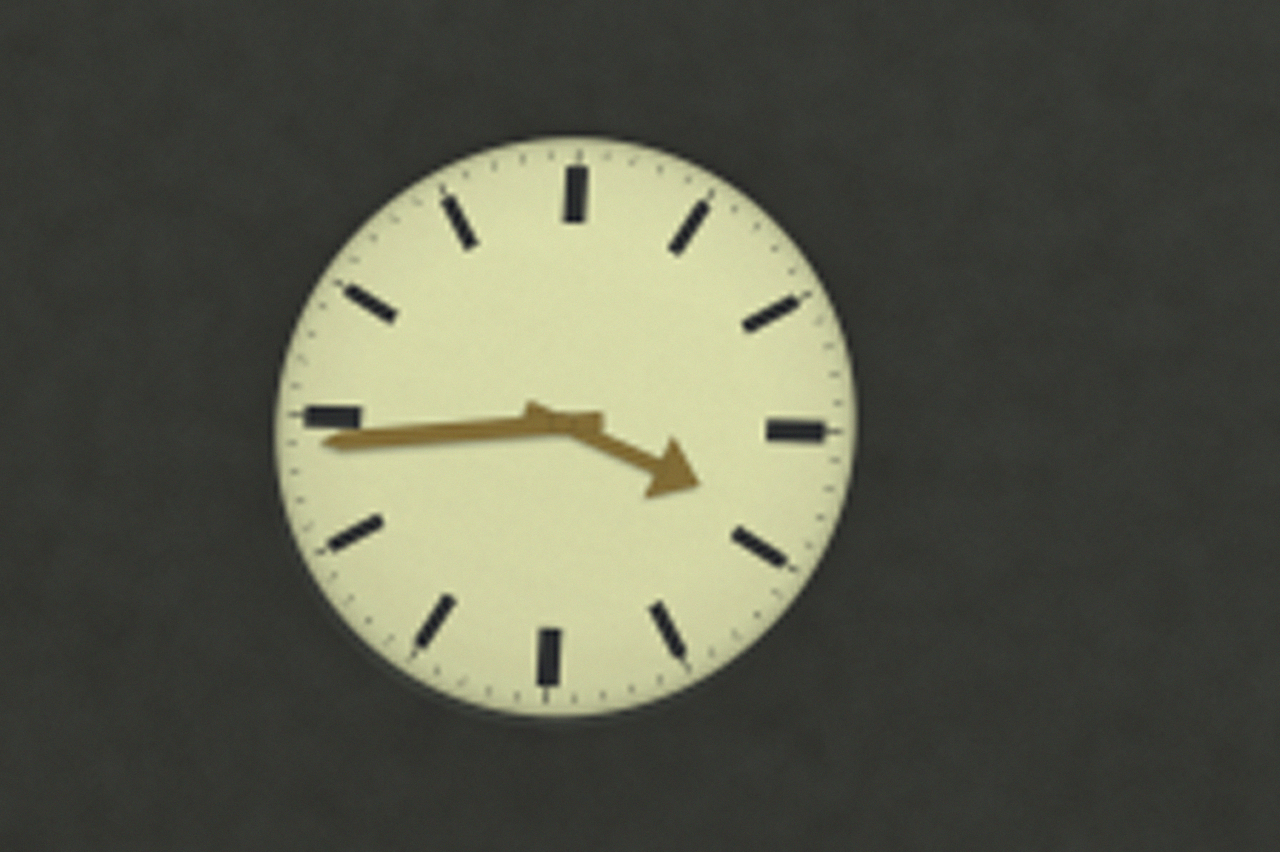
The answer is 3.44
